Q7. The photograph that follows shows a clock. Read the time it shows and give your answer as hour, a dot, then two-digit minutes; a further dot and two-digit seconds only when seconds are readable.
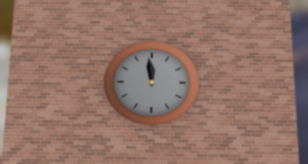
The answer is 11.59
